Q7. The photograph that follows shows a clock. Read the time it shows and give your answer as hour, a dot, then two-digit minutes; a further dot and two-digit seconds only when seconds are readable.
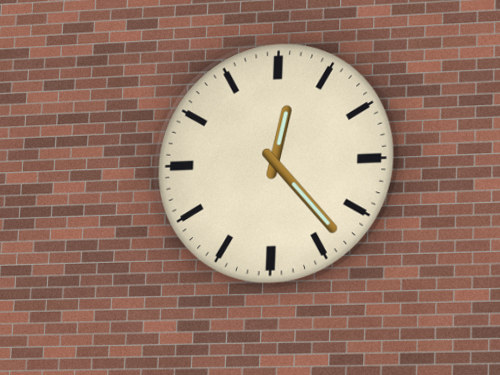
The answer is 12.23
